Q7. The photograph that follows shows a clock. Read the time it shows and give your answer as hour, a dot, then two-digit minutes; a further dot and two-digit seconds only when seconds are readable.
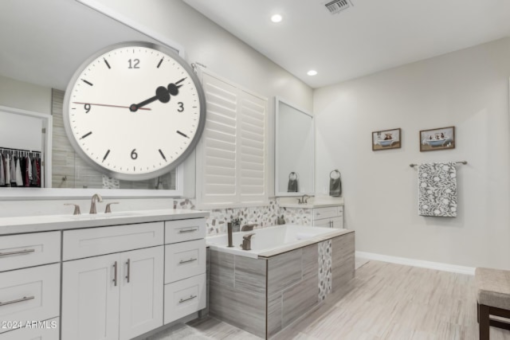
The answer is 2.10.46
